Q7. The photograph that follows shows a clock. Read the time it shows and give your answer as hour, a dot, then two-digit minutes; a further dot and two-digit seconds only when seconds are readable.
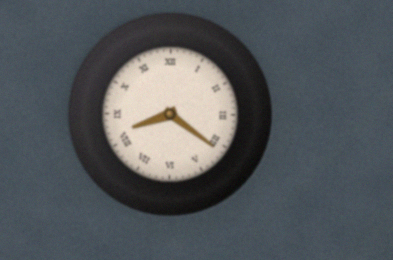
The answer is 8.21
